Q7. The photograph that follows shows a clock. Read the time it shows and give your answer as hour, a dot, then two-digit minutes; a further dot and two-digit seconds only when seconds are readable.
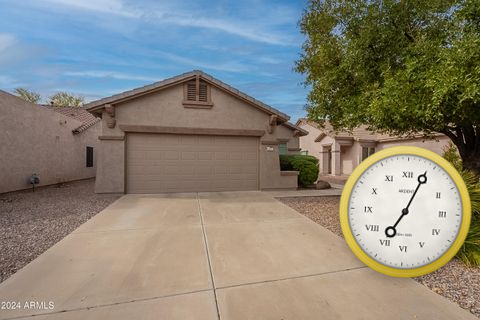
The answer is 7.04
